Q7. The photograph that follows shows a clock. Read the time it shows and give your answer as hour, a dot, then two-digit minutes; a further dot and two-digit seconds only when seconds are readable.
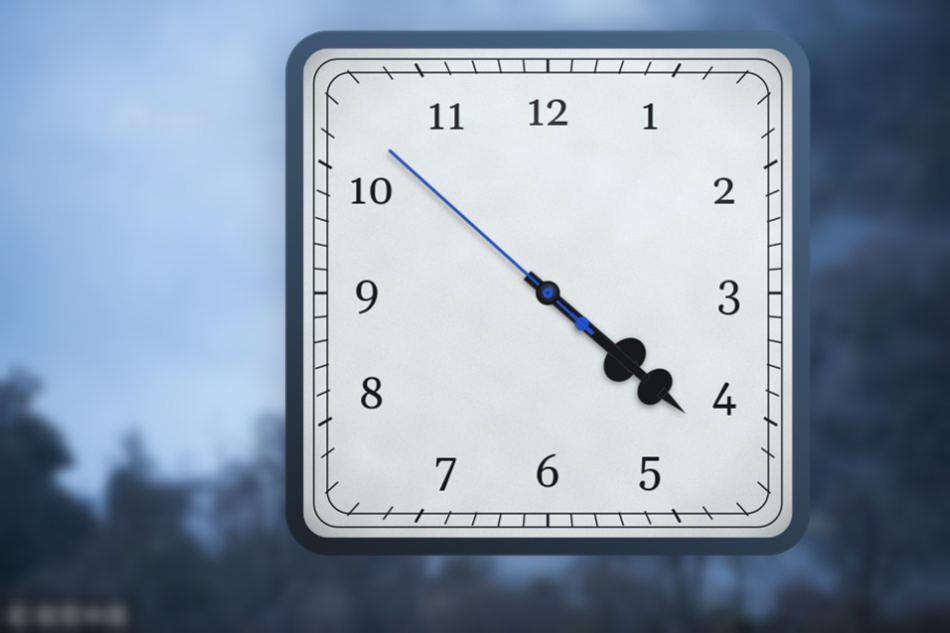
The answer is 4.21.52
